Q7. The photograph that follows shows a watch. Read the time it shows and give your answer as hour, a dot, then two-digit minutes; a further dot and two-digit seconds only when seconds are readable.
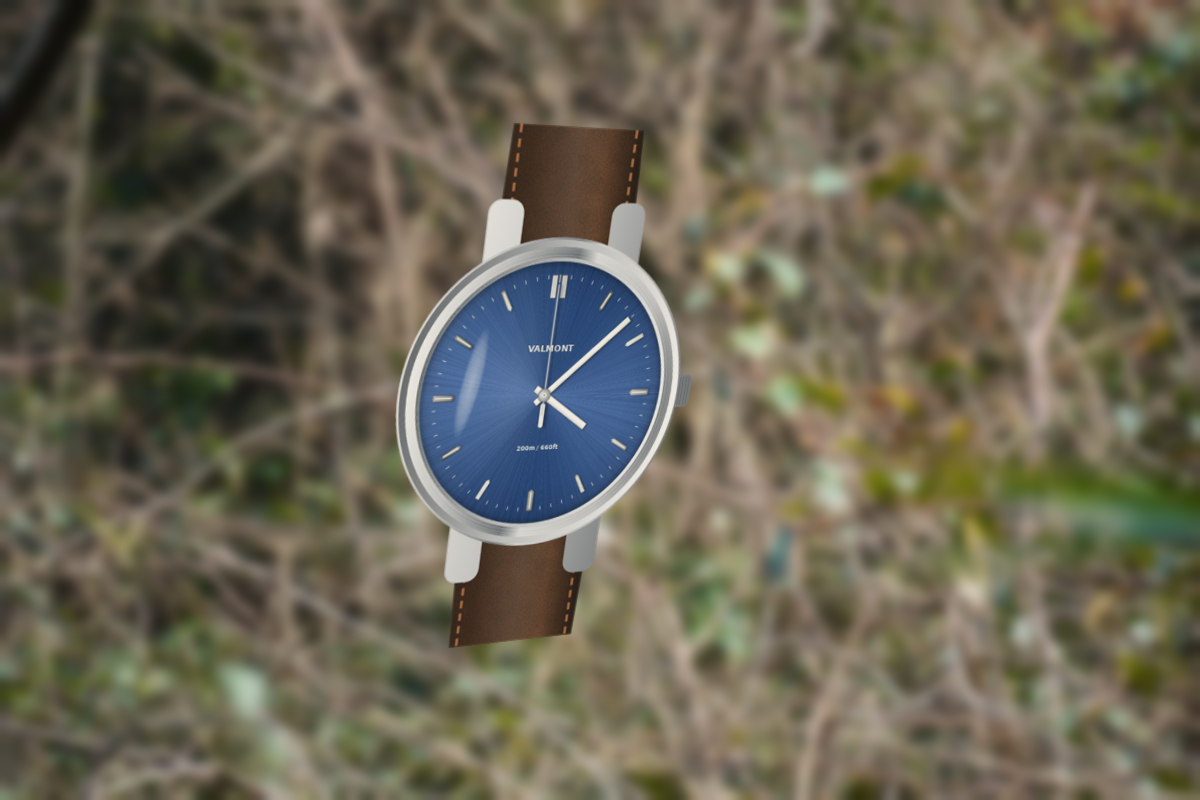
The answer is 4.08.00
